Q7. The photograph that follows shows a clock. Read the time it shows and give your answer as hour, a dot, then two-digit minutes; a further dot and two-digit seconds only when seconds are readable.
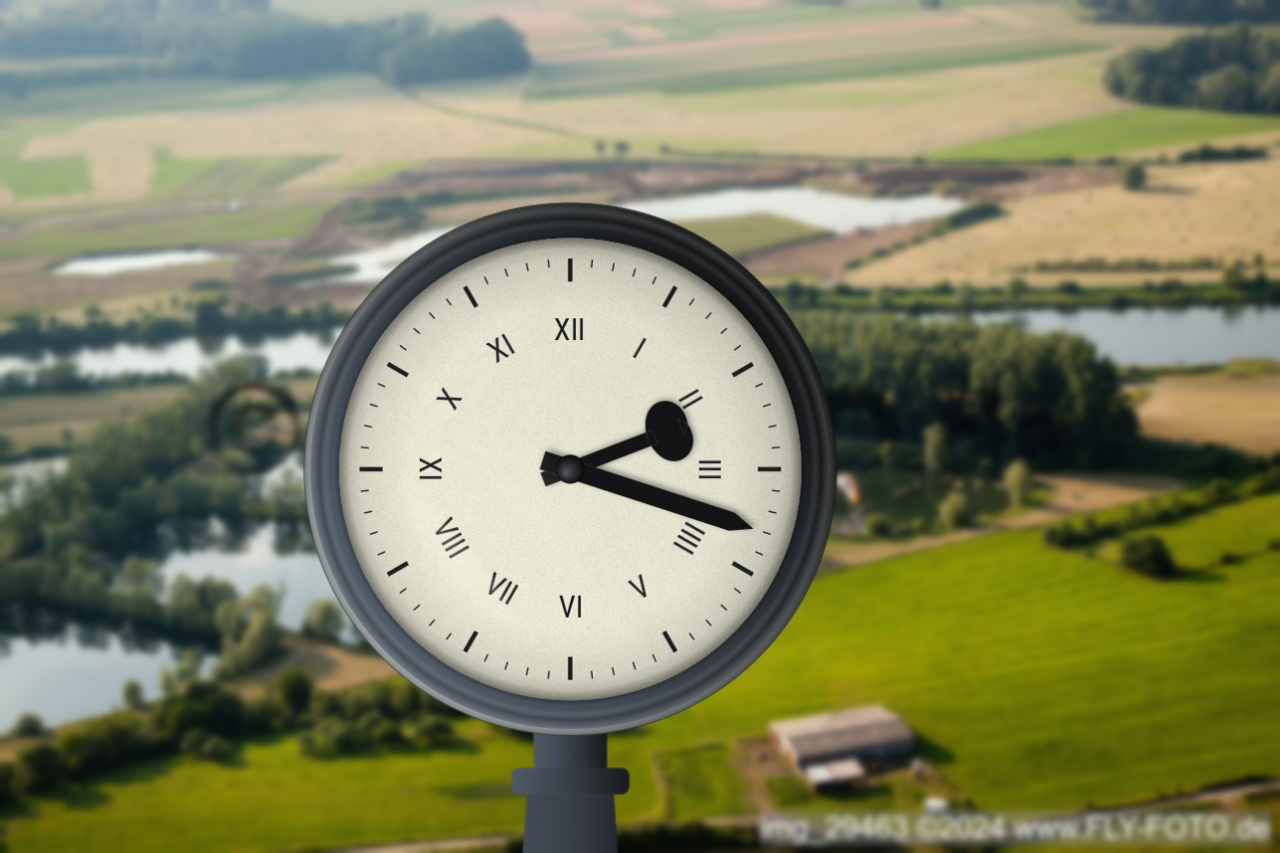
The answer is 2.18
